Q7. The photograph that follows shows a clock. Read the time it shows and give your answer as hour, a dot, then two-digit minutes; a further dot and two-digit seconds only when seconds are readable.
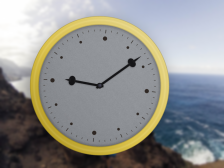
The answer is 9.08
